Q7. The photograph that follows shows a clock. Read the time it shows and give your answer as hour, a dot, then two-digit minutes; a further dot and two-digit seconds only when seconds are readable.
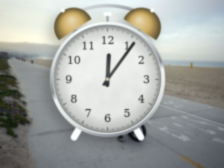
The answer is 12.06
